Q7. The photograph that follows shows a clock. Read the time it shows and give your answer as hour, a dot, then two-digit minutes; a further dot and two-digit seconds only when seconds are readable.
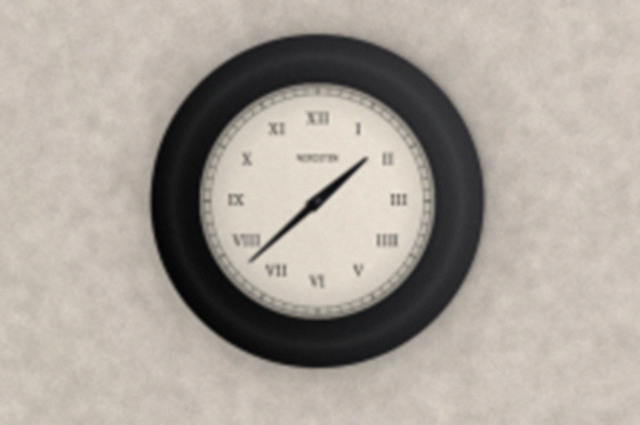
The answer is 1.38
